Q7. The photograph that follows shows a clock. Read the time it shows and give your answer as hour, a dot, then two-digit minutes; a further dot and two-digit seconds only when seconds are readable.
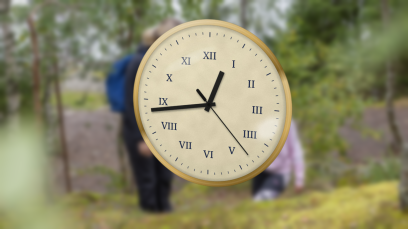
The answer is 12.43.23
